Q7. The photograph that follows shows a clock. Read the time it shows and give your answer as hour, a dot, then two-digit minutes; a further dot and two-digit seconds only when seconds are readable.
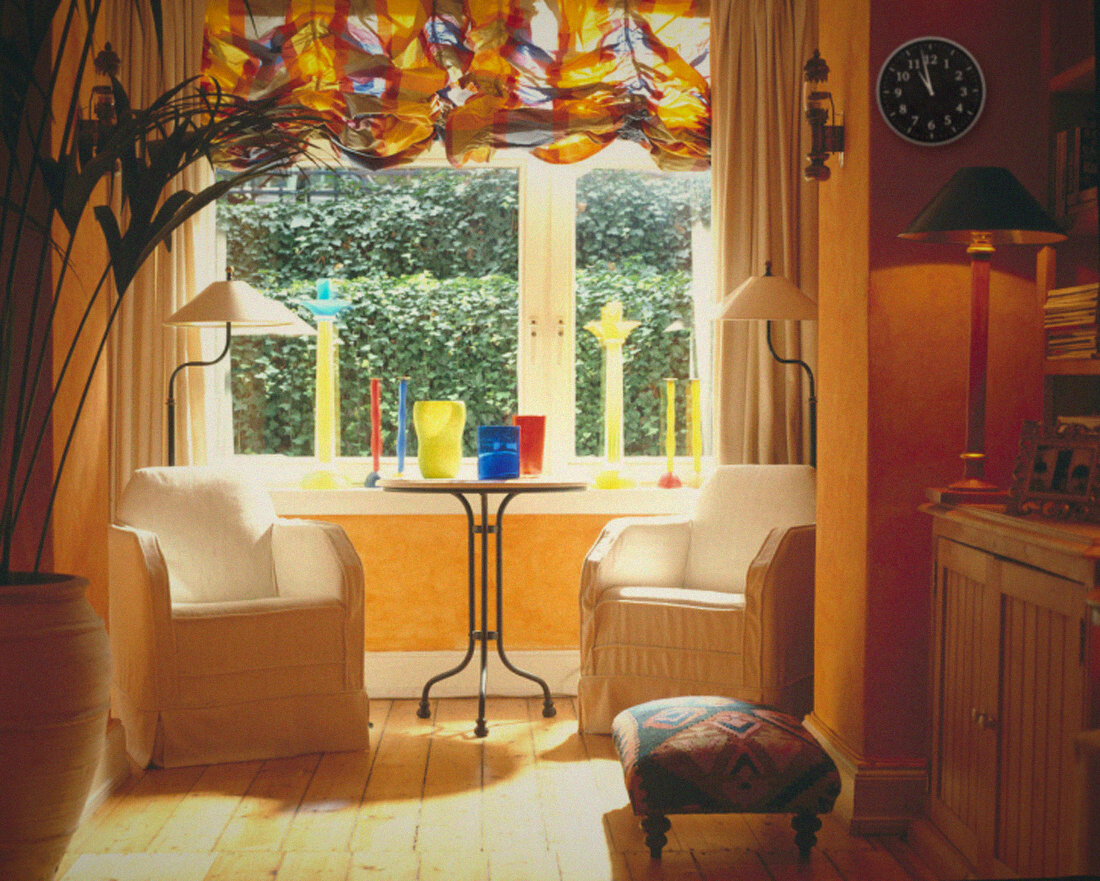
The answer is 10.58
